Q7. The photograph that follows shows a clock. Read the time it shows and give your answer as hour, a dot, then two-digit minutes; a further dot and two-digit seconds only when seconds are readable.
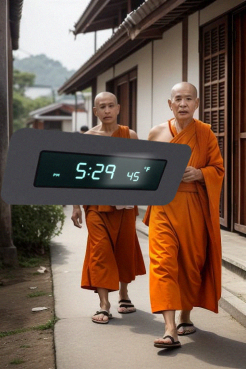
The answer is 5.29
